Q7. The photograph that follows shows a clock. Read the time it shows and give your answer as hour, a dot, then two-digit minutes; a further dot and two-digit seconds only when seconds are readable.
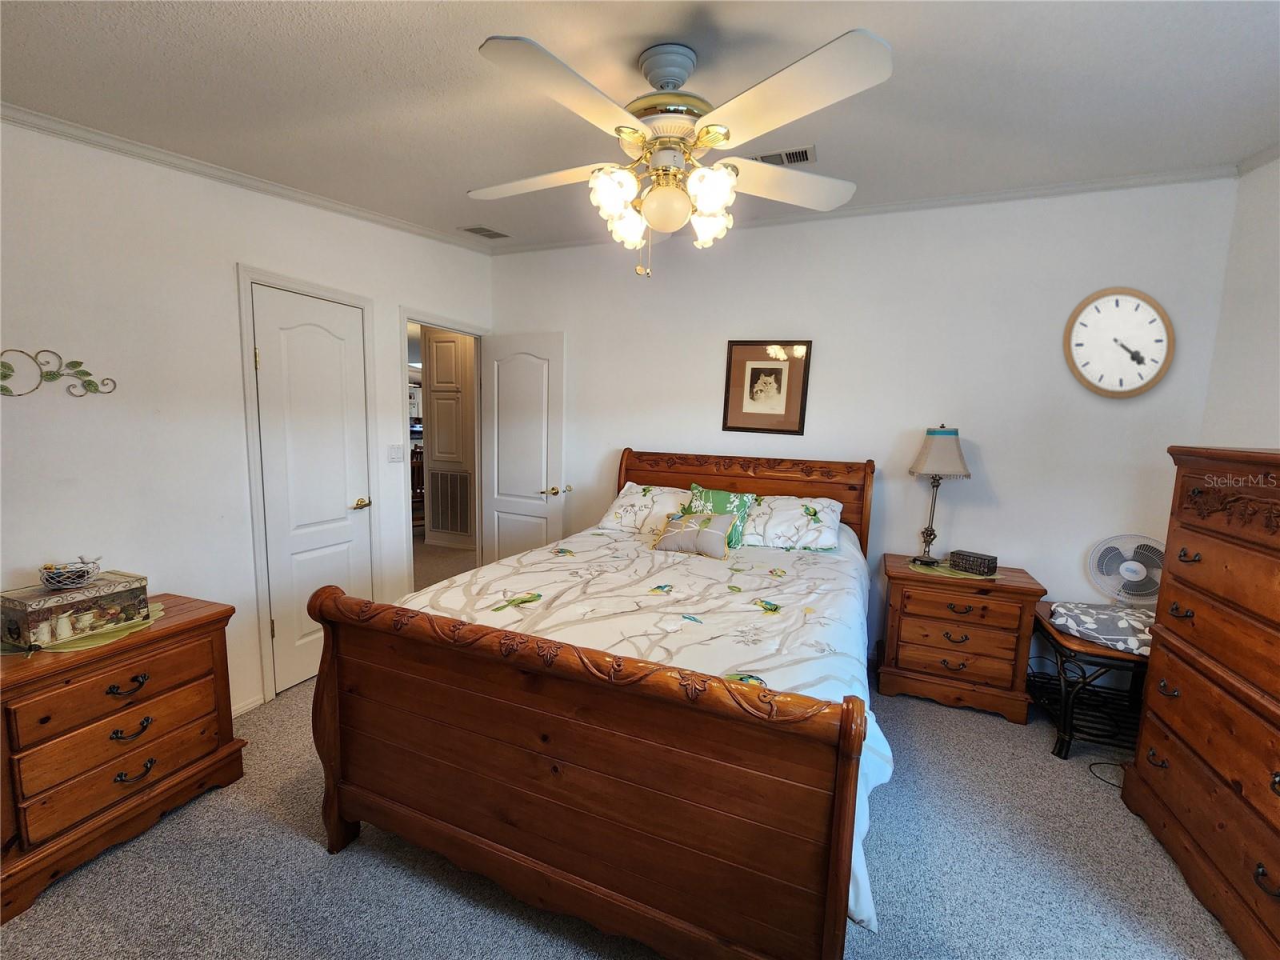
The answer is 4.22
